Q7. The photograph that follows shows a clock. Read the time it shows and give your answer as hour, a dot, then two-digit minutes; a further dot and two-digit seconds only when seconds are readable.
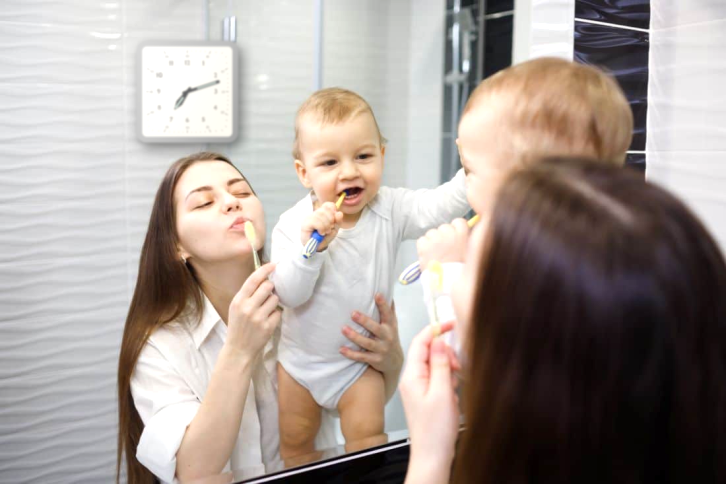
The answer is 7.12
